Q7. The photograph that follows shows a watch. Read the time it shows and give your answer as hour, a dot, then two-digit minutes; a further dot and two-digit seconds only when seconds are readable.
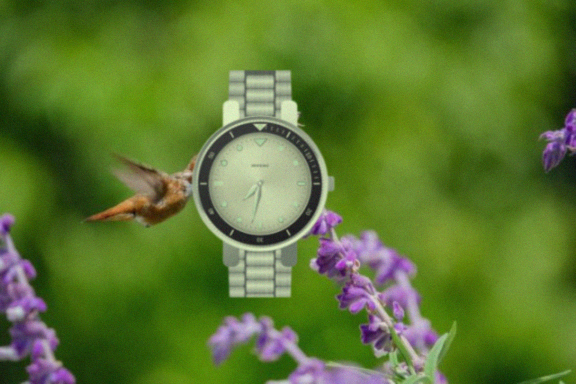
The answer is 7.32
